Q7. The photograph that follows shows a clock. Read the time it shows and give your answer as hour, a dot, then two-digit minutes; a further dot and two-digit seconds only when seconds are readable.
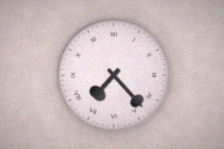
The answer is 7.23
